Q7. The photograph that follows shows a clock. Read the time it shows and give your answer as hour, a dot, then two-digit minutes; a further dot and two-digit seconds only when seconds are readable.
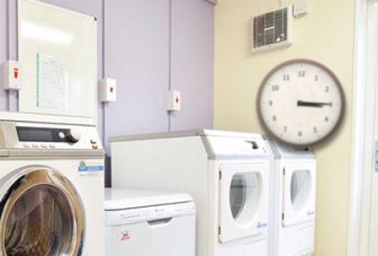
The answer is 3.15
